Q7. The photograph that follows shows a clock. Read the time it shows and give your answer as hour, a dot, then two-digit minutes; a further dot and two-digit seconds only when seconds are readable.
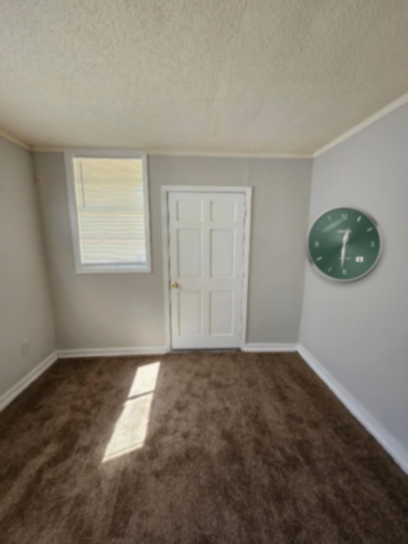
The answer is 12.31
